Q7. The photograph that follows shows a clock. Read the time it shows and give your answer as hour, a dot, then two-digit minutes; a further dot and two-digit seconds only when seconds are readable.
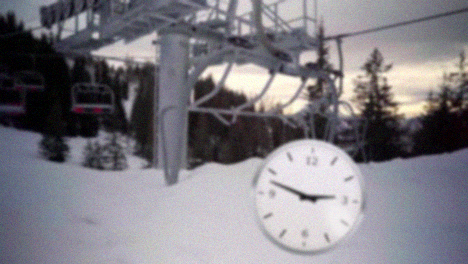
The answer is 2.48
